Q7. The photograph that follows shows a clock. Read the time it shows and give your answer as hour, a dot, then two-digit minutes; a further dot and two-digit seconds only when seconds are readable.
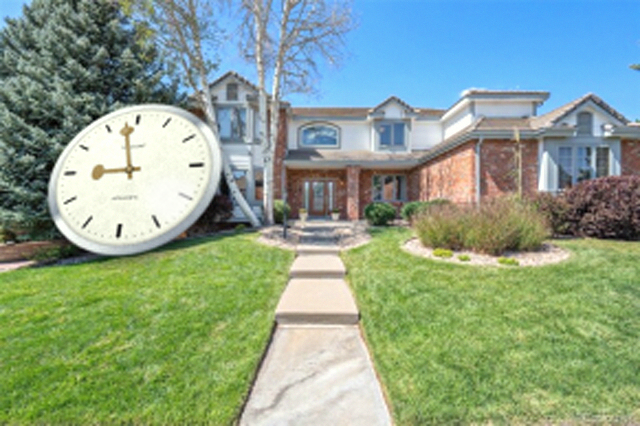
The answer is 8.58
